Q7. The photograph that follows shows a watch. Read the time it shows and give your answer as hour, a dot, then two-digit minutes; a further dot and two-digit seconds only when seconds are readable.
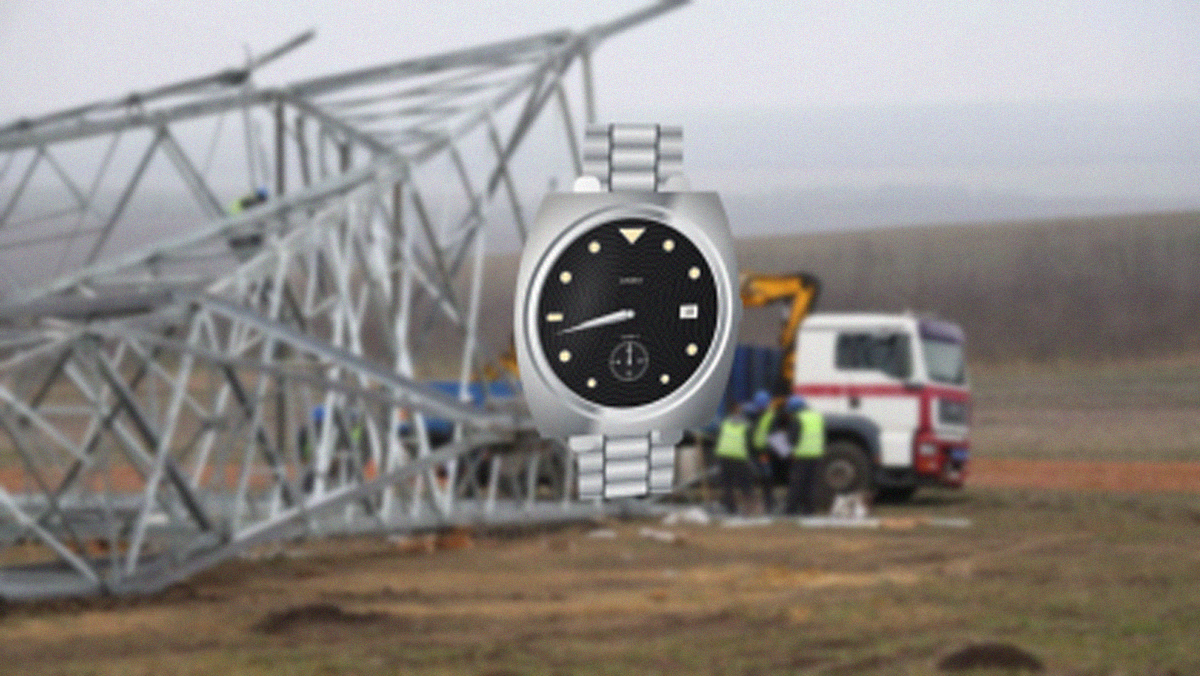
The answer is 8.43
